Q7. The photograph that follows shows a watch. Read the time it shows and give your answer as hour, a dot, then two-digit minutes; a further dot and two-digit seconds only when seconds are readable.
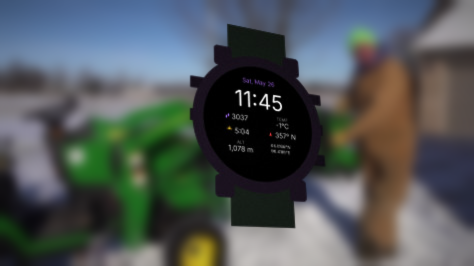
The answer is 11.45
